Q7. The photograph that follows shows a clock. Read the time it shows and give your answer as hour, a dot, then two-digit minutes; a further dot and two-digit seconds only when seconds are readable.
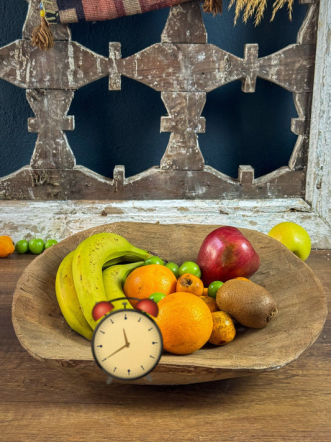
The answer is 11.40
